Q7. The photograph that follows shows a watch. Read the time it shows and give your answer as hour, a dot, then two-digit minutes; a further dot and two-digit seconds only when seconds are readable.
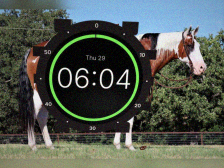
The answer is 6.04
